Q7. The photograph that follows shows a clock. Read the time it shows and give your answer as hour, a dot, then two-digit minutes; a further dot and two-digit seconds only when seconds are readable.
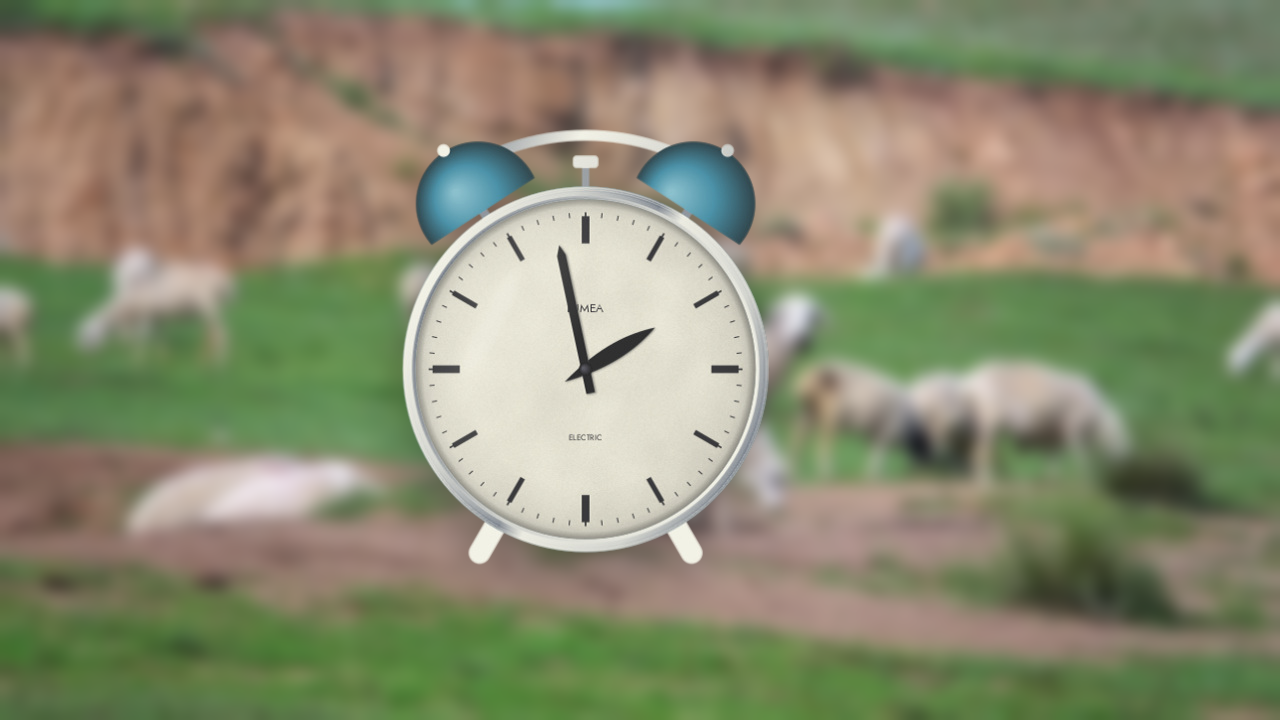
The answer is 1.58
